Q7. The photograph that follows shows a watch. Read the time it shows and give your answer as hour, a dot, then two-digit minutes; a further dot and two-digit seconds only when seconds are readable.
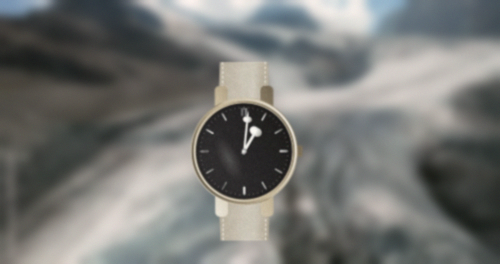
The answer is 1.01
